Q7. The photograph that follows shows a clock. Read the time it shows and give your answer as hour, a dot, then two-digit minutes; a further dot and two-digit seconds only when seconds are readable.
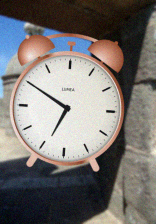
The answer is 6.50
